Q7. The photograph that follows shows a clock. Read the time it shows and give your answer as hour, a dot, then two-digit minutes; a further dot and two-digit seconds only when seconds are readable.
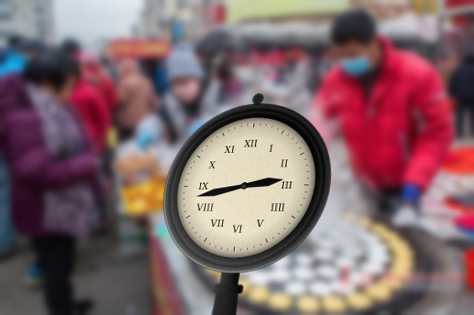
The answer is 2.43
